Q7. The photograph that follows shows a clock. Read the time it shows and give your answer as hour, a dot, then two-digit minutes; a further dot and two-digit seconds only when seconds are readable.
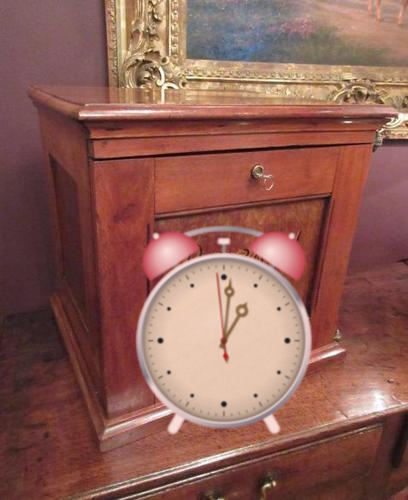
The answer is 1.00.59
